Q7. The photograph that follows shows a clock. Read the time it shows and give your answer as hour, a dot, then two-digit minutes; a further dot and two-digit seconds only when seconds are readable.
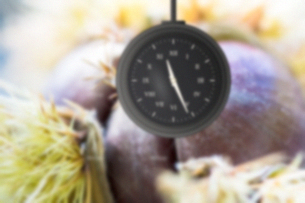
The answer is 11.26
